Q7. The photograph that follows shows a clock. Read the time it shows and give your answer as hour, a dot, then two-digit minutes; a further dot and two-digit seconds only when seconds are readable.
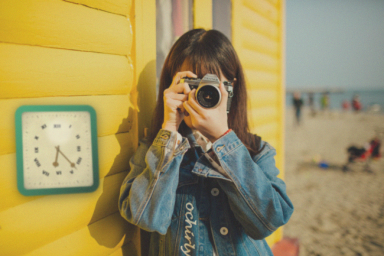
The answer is 6.23
